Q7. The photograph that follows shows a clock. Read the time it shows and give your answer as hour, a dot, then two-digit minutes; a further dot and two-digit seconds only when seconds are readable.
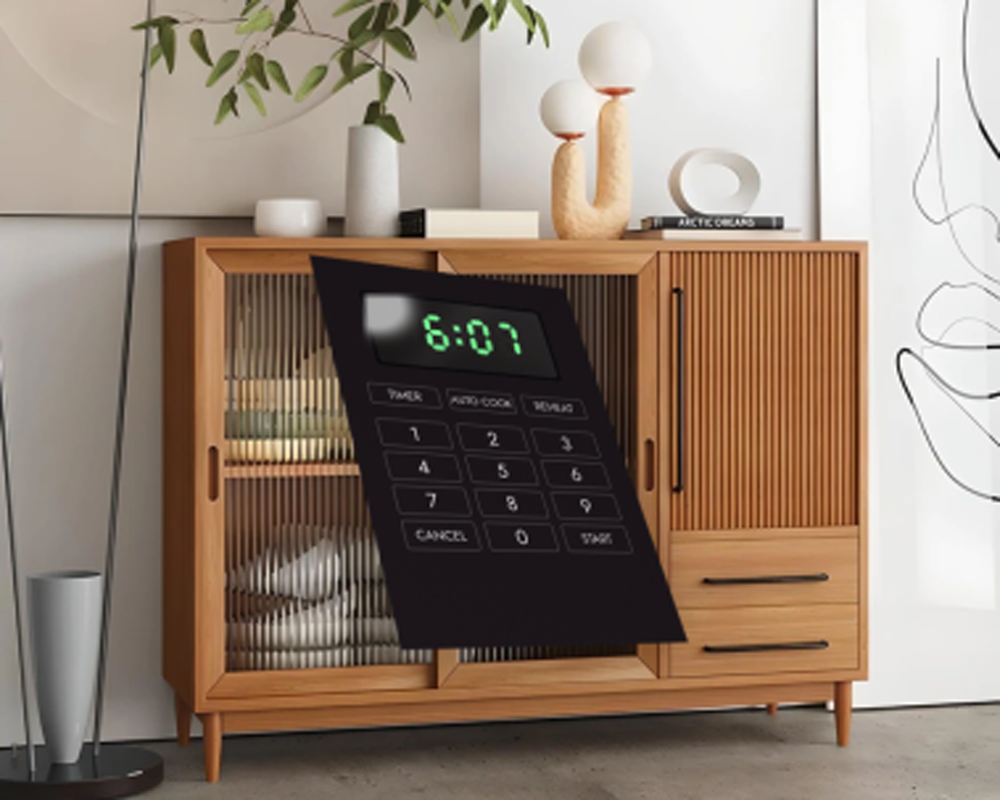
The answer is 6.07
